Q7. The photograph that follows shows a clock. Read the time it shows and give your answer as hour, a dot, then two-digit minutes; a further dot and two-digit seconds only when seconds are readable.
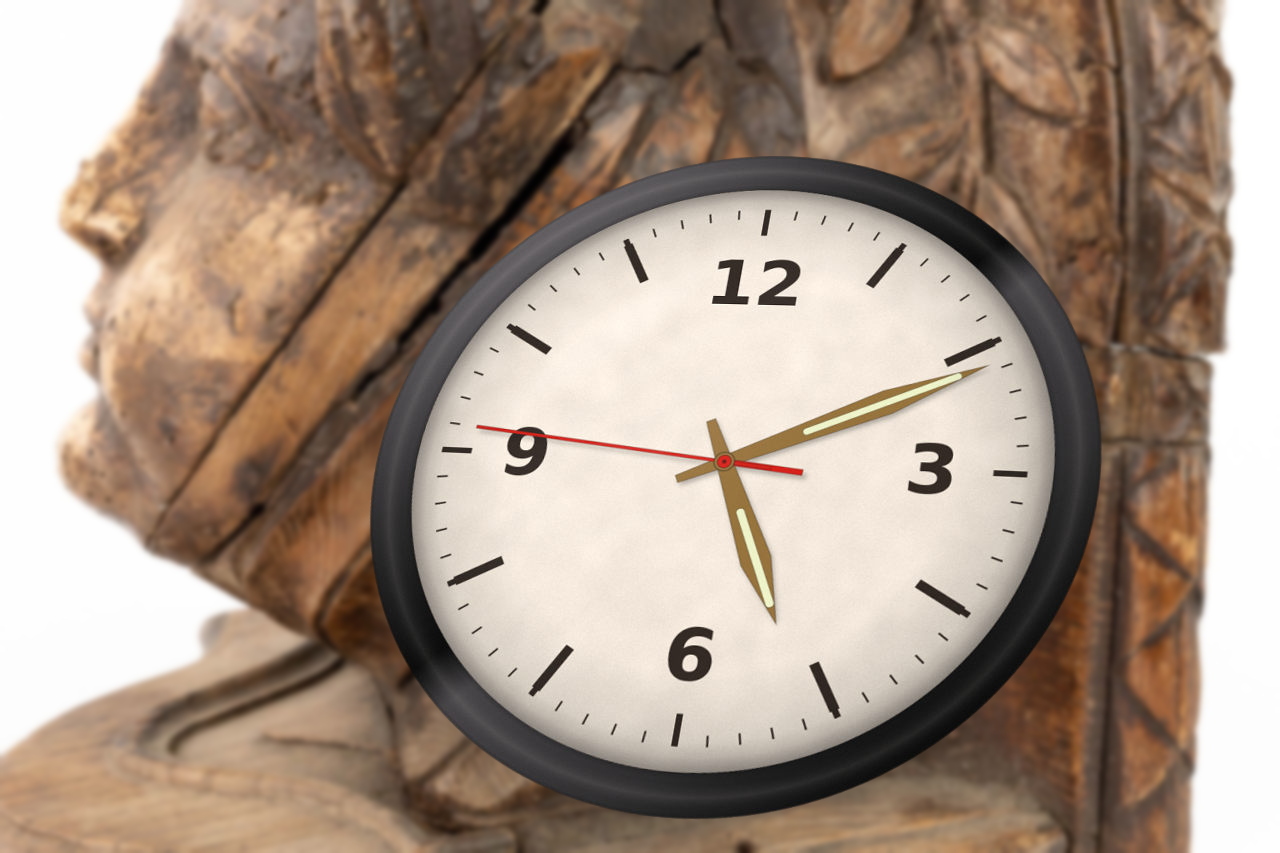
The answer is 5.10.46
